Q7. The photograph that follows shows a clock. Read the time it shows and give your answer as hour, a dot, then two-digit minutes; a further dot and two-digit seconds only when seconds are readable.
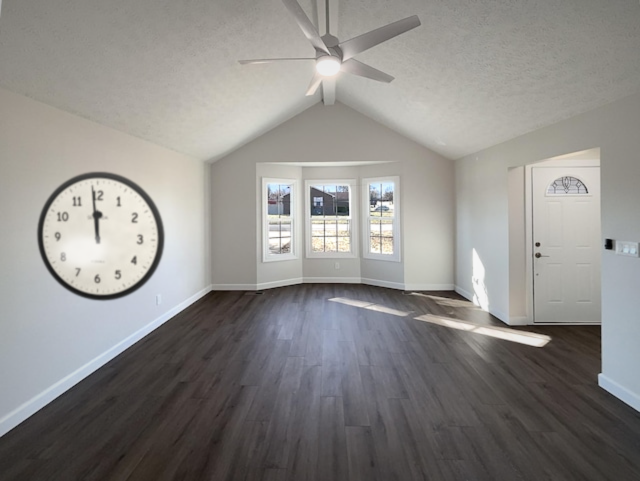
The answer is 11.59
